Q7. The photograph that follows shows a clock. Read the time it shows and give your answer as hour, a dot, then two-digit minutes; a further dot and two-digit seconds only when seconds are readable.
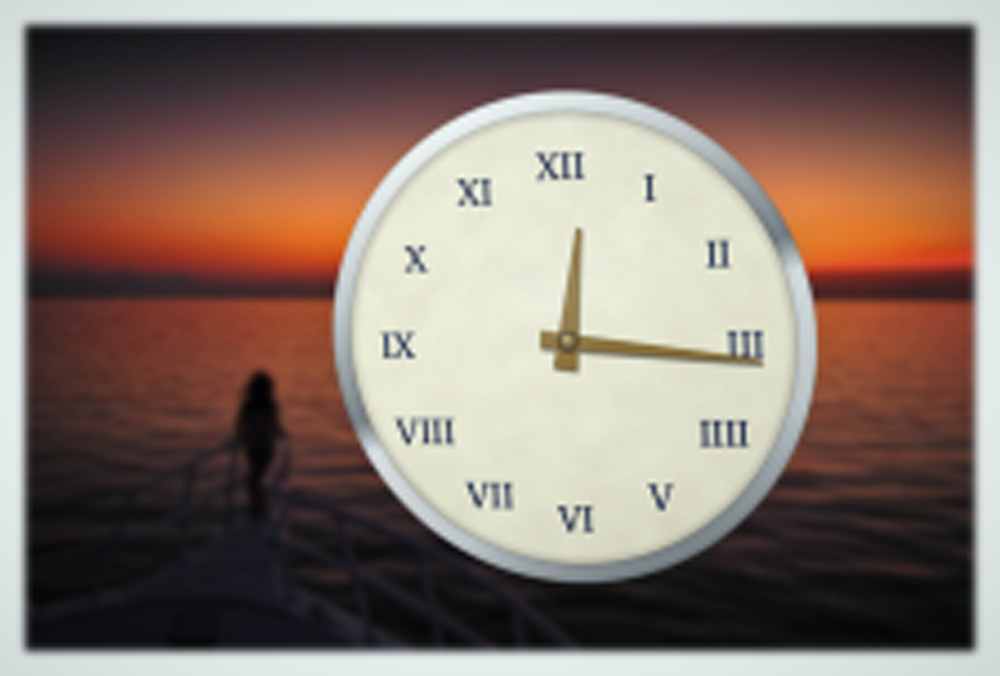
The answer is 12.16
